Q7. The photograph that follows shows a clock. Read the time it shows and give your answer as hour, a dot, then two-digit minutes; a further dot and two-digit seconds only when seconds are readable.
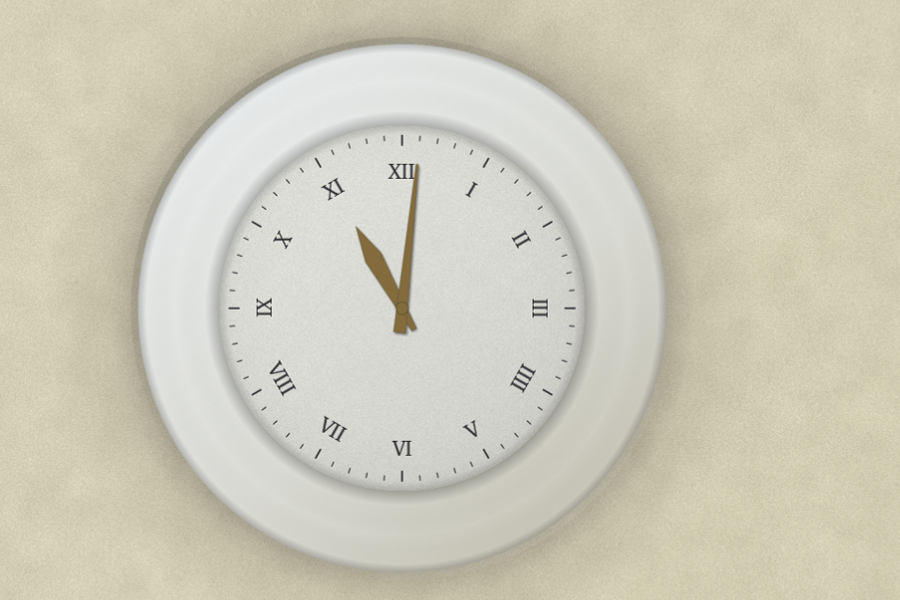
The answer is 11.01
